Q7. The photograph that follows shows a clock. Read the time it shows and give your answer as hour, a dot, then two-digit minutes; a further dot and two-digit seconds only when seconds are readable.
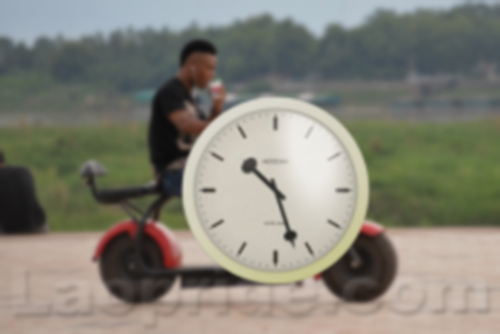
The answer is 10.27
